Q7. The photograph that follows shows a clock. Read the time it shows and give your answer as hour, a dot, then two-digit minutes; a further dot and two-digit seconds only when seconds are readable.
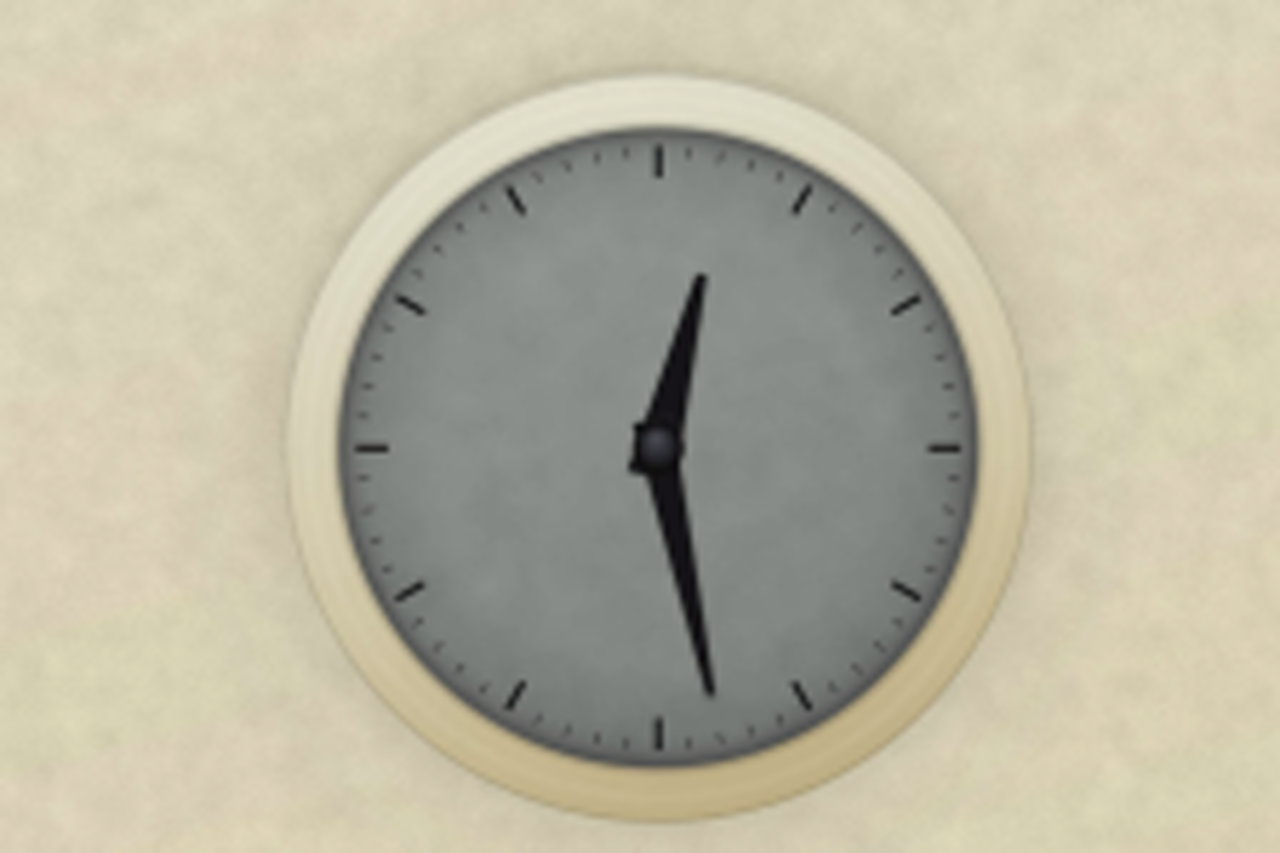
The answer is 12.28
